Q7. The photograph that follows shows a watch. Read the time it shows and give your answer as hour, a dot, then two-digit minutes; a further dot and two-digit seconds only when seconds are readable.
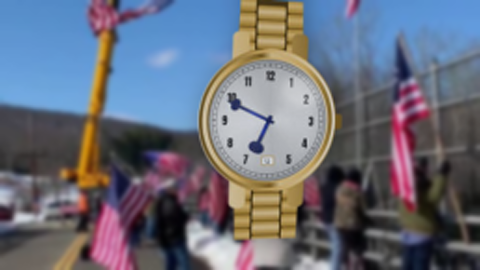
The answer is 6.49
